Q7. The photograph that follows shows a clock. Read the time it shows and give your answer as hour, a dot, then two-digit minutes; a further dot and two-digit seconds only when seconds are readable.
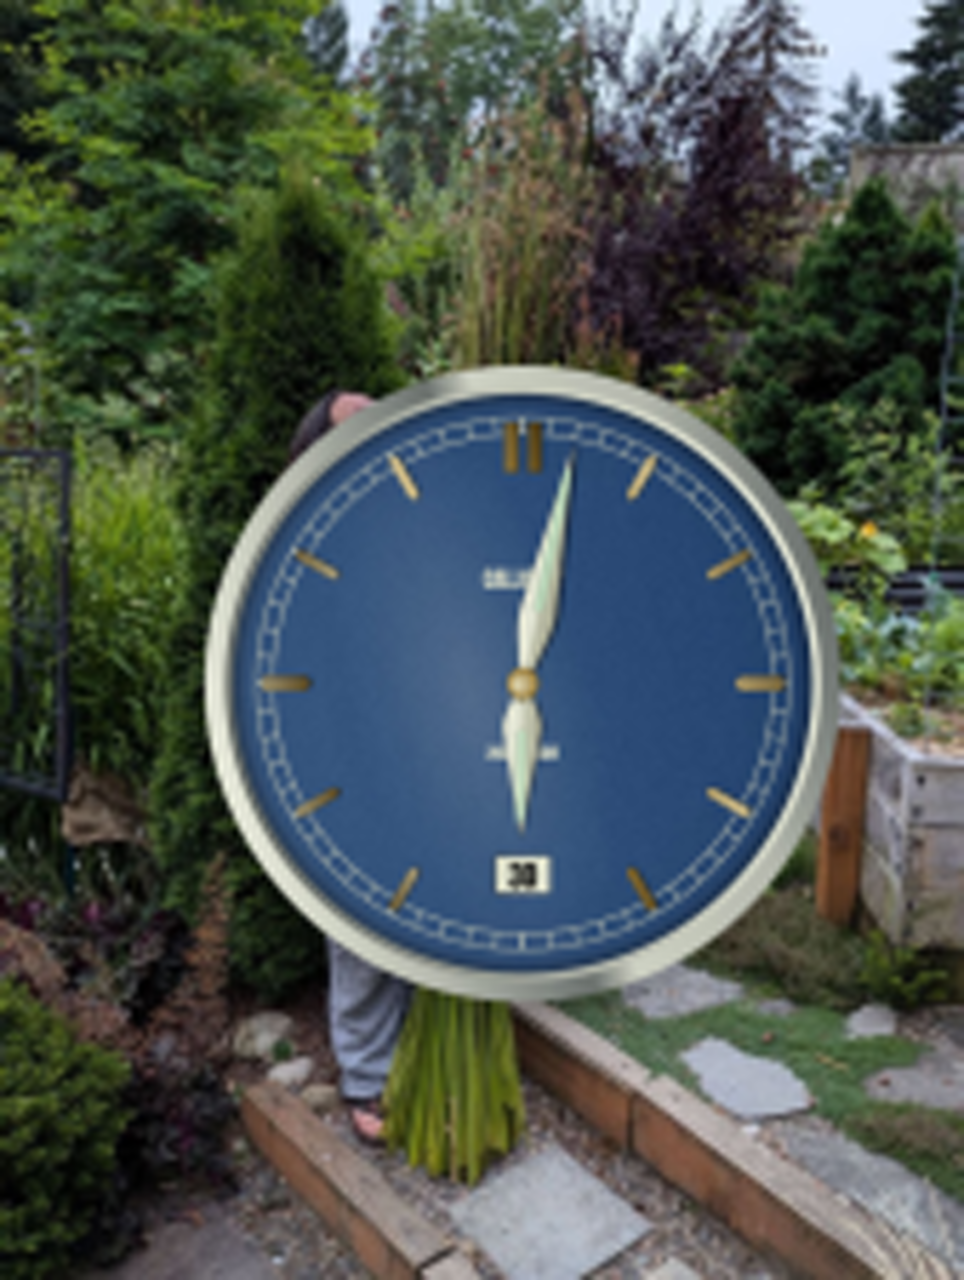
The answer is 6.02
